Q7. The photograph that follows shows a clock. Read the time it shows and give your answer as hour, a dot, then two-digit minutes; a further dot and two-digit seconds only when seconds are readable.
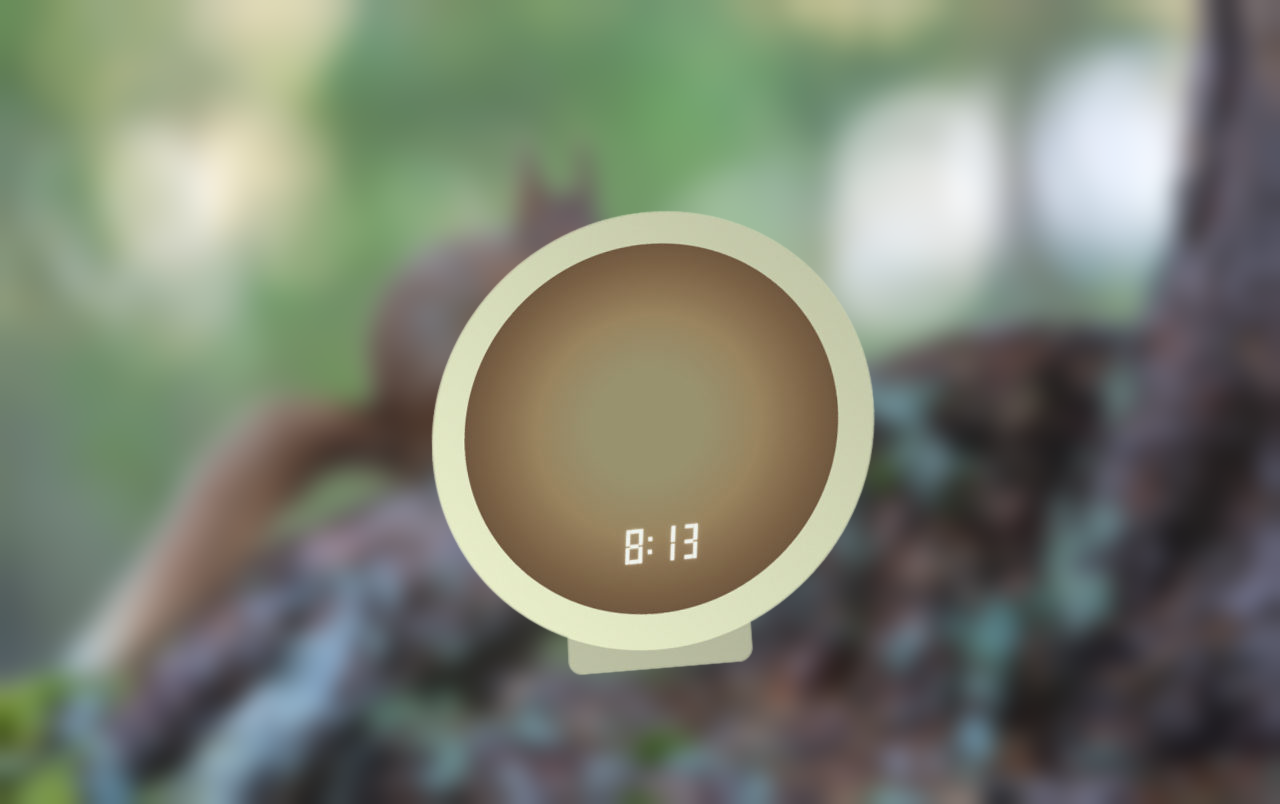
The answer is 8.13
